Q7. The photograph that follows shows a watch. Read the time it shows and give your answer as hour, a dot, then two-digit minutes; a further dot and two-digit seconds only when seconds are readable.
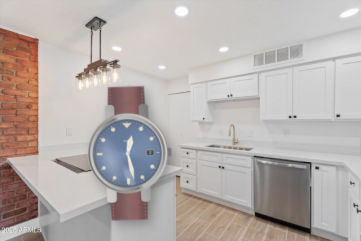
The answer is 12.28
